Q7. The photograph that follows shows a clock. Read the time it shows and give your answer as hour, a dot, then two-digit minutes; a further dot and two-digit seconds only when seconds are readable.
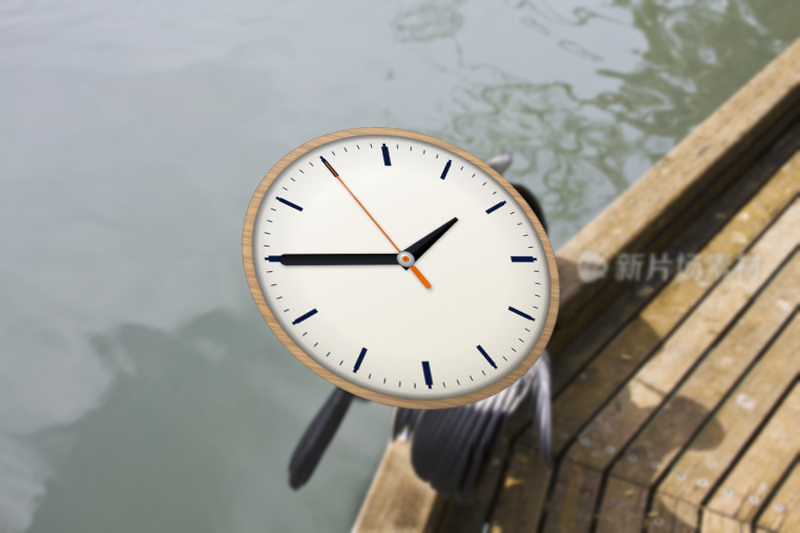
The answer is 1.44.55
